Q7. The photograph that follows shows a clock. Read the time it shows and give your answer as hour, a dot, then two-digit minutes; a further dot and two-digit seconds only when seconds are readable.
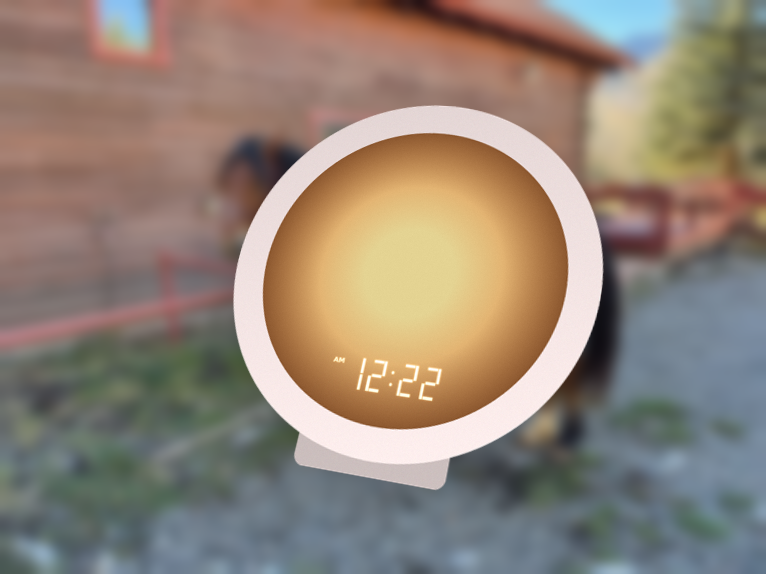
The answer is 12.22
